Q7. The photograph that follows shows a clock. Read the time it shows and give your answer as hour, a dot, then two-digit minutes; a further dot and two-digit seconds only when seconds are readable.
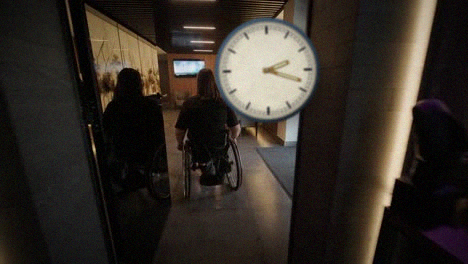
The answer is 2.18
